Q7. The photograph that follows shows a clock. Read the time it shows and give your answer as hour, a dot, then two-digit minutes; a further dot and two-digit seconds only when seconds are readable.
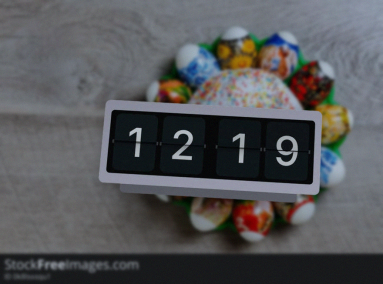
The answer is 12.19
